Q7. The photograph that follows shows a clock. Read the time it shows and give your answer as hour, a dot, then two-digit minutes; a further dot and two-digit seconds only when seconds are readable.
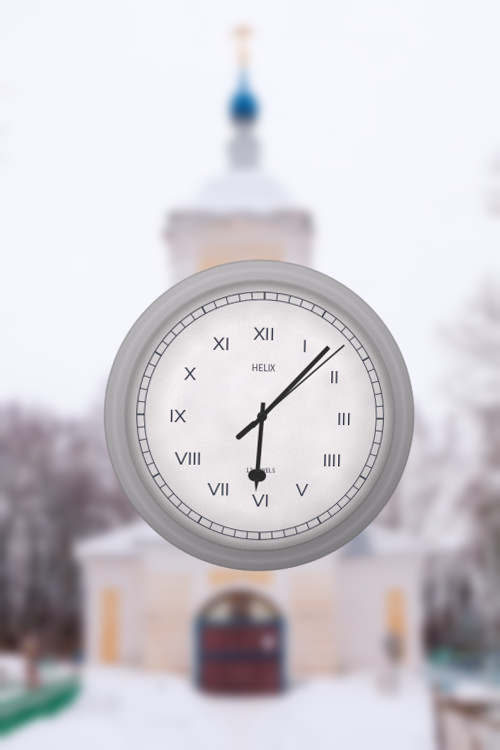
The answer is 6.07.08
